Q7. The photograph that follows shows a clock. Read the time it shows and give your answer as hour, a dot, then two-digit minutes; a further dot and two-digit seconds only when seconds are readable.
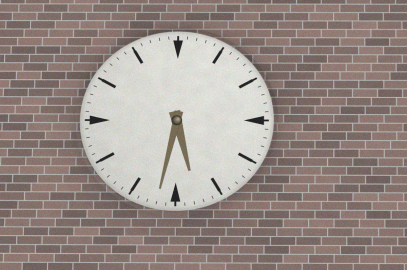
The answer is 5.32
